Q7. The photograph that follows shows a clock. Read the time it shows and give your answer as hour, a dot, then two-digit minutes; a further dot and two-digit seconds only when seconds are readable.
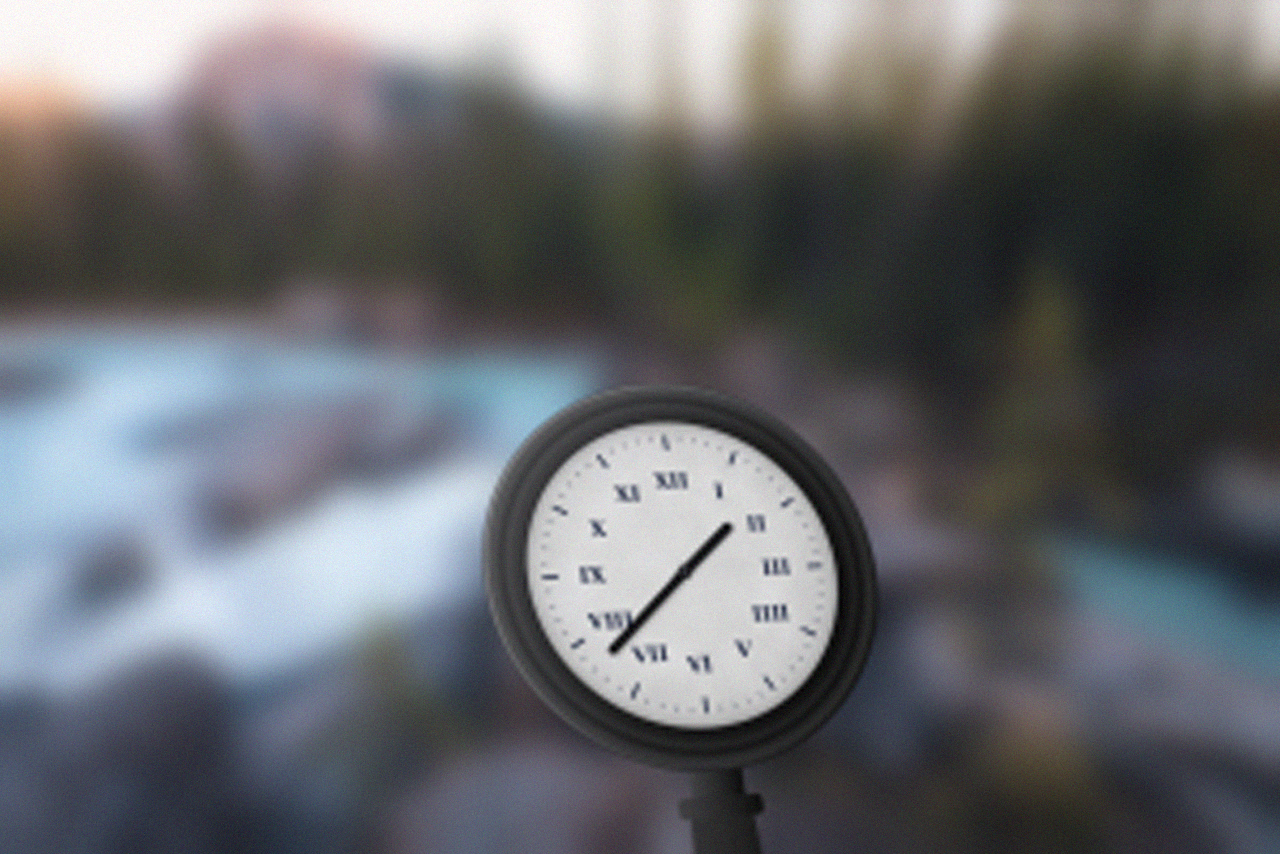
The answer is 1.38
